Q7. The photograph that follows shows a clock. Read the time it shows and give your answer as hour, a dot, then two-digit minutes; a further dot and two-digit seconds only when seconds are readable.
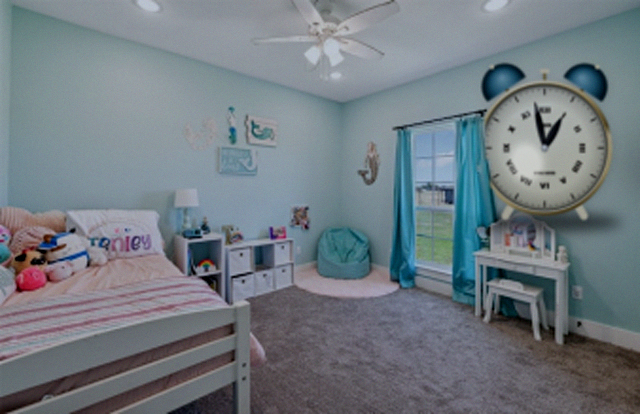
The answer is 12.58
